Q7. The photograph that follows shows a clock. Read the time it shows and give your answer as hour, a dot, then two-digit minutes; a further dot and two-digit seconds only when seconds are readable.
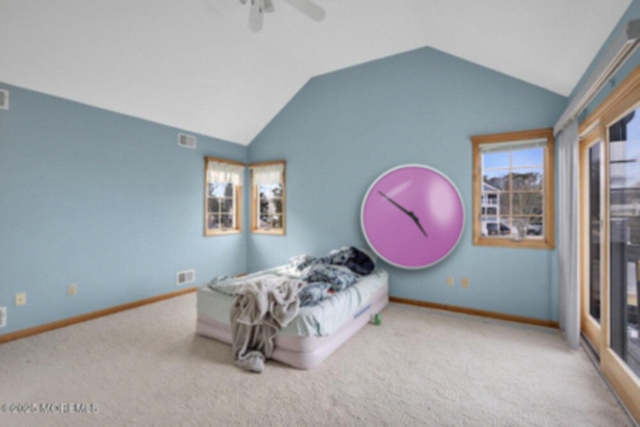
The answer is 4.51
